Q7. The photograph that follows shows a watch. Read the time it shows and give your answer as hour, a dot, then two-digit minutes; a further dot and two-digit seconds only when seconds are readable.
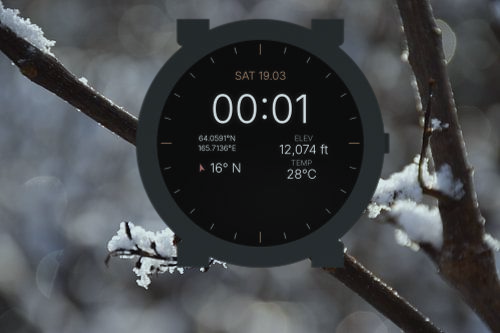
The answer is 0.01
